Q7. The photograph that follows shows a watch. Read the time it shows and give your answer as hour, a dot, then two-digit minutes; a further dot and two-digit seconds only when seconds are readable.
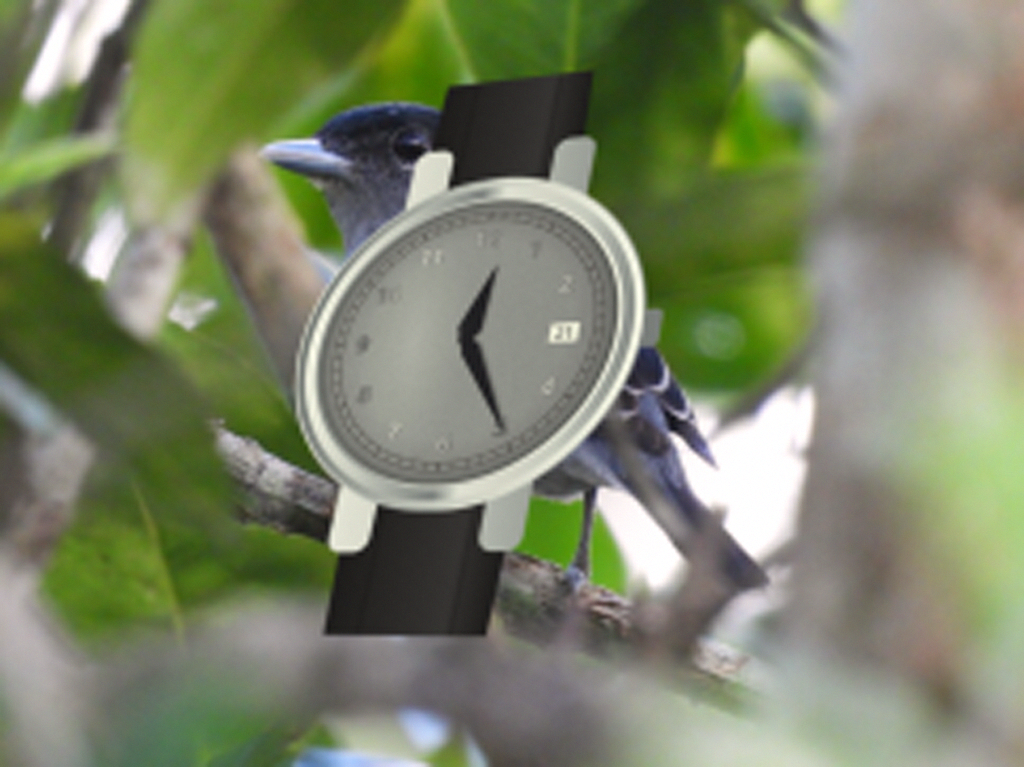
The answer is 12.25
